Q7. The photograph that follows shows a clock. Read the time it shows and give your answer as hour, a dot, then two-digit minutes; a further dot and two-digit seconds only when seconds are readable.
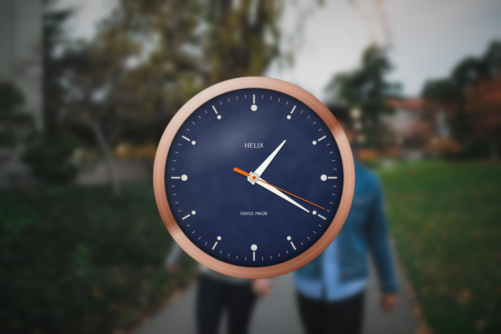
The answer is 1.20.19
